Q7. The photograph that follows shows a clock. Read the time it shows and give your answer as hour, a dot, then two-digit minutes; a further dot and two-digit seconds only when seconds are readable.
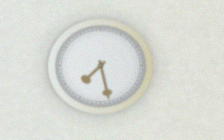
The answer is 7.28
